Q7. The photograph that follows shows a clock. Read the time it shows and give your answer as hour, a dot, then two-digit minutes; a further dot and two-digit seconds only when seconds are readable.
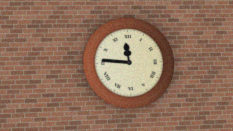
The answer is 11.46
